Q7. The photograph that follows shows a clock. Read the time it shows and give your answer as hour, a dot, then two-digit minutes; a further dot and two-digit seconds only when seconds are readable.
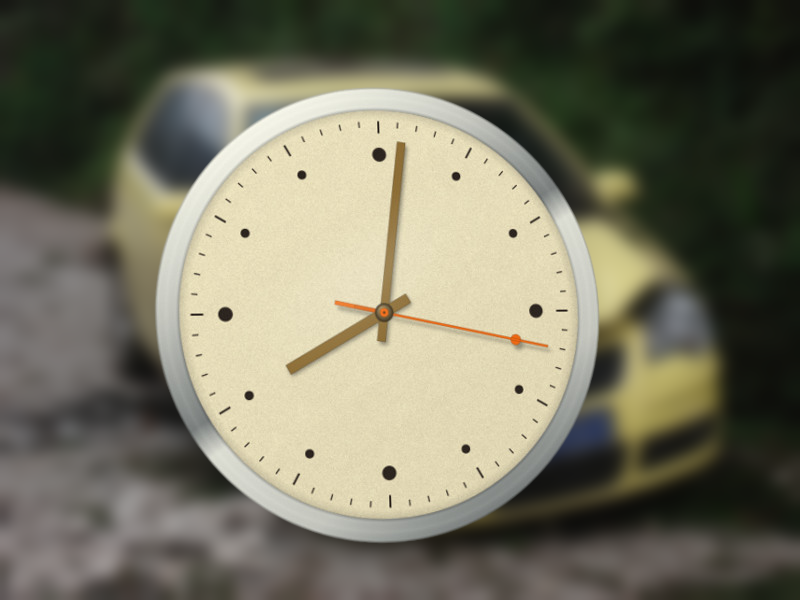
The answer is 8.01.17
